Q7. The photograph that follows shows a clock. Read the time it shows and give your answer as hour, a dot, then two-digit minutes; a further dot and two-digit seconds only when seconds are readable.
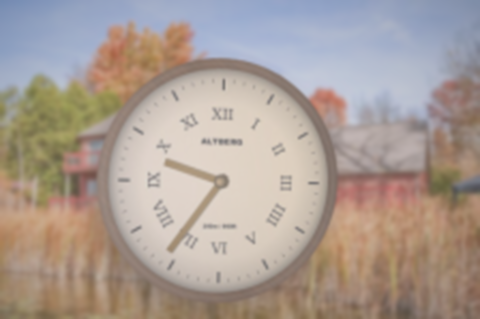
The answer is 9.36
